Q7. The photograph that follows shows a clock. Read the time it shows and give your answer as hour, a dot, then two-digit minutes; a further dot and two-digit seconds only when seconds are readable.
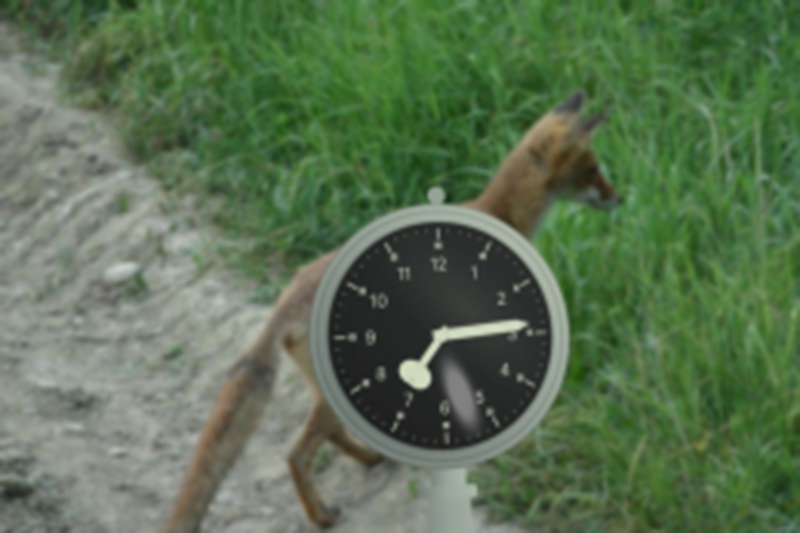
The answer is 7.14
